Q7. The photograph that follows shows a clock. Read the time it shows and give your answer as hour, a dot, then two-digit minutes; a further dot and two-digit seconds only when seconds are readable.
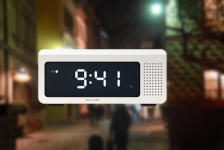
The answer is 9.41
